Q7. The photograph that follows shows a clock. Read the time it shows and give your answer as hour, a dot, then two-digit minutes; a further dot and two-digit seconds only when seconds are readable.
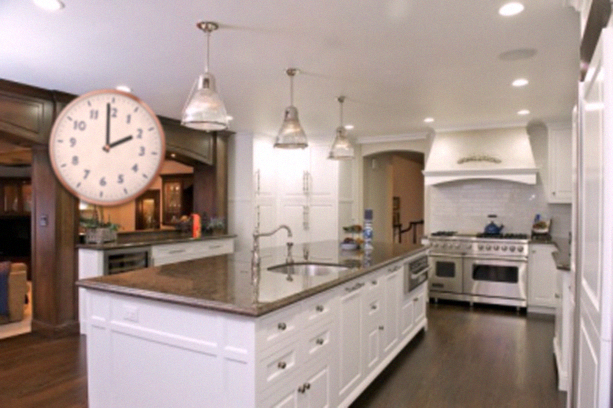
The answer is 1.59
